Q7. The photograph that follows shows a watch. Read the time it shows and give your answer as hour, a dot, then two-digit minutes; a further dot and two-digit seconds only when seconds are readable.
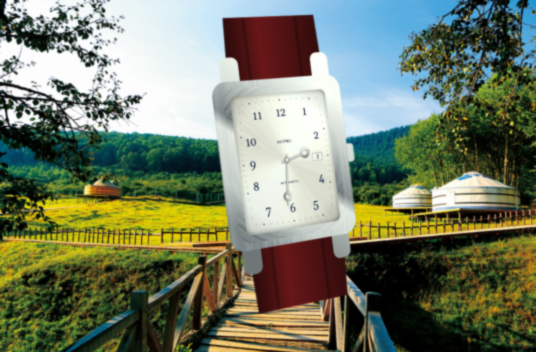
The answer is 2.31
